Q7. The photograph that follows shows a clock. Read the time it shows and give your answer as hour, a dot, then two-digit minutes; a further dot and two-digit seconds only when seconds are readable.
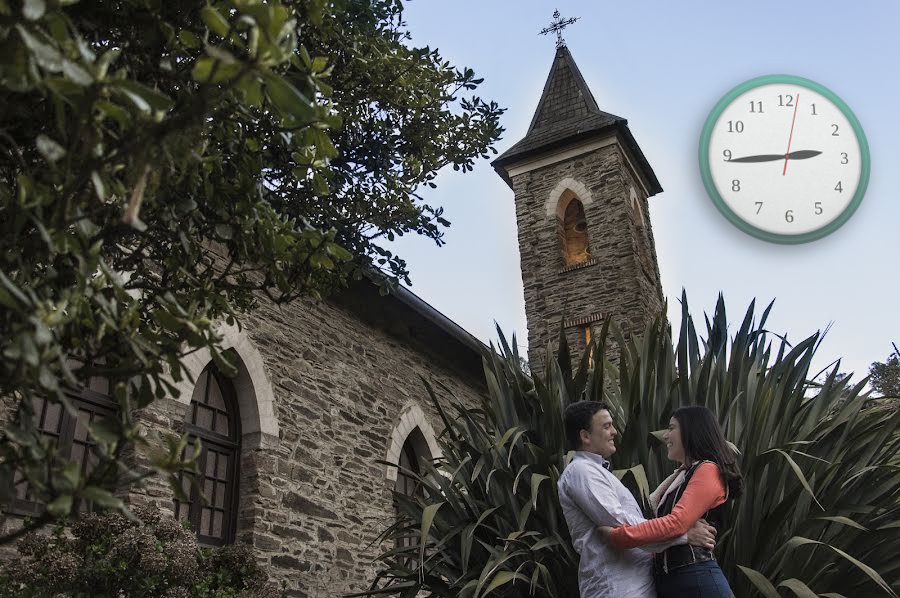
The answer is 2.44.02
